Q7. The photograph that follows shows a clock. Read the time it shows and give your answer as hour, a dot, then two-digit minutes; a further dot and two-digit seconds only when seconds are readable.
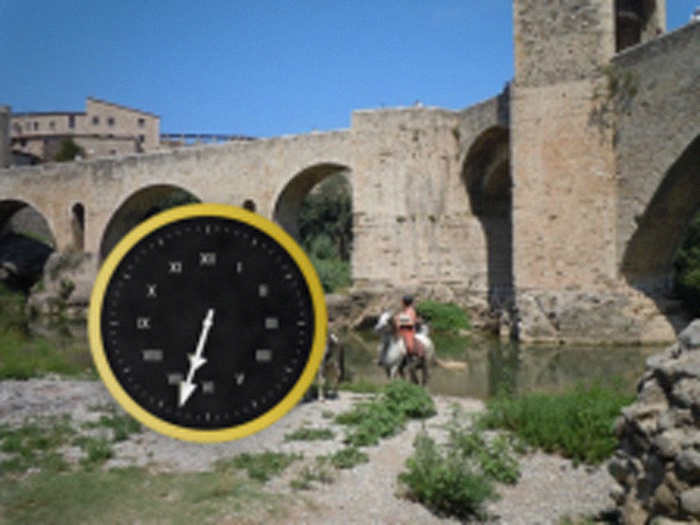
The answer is 6.33
